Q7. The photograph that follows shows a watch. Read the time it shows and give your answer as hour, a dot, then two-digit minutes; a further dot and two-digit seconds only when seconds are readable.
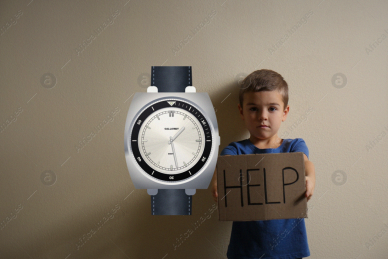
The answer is 1.28
